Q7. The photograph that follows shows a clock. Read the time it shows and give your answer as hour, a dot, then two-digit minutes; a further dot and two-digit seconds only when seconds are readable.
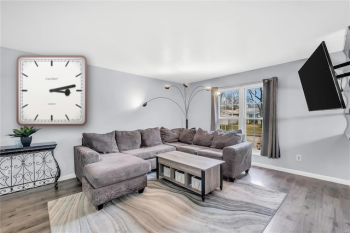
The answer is 3.13
